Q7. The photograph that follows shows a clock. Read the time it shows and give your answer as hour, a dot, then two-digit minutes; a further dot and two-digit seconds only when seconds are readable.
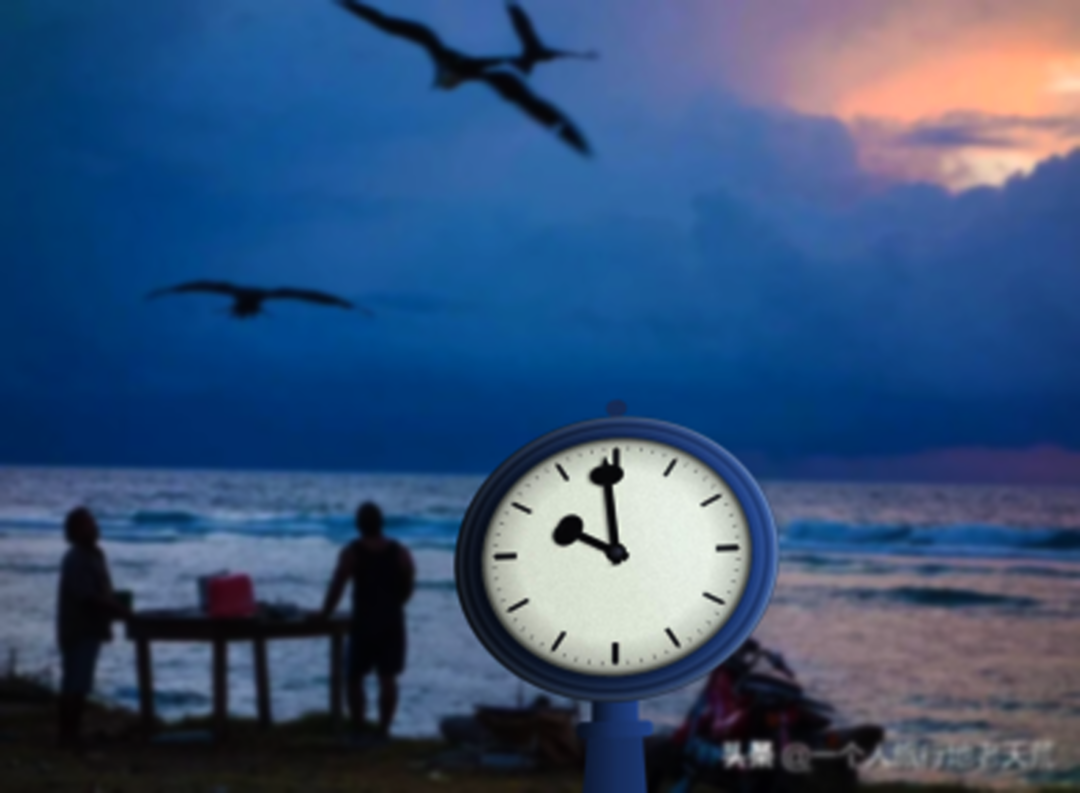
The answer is 9.59
